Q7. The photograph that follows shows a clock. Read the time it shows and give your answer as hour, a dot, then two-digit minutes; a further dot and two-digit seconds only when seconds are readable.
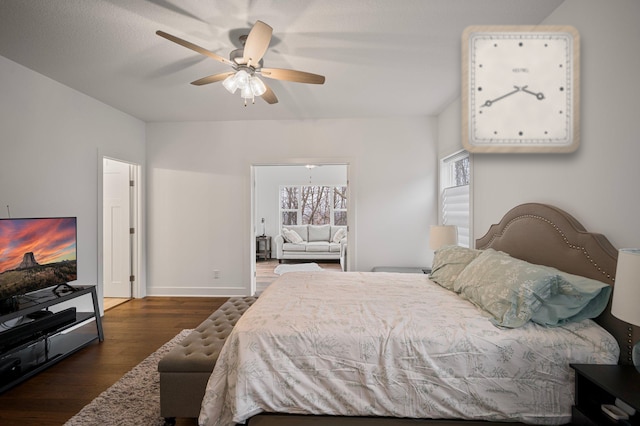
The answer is 3.41
